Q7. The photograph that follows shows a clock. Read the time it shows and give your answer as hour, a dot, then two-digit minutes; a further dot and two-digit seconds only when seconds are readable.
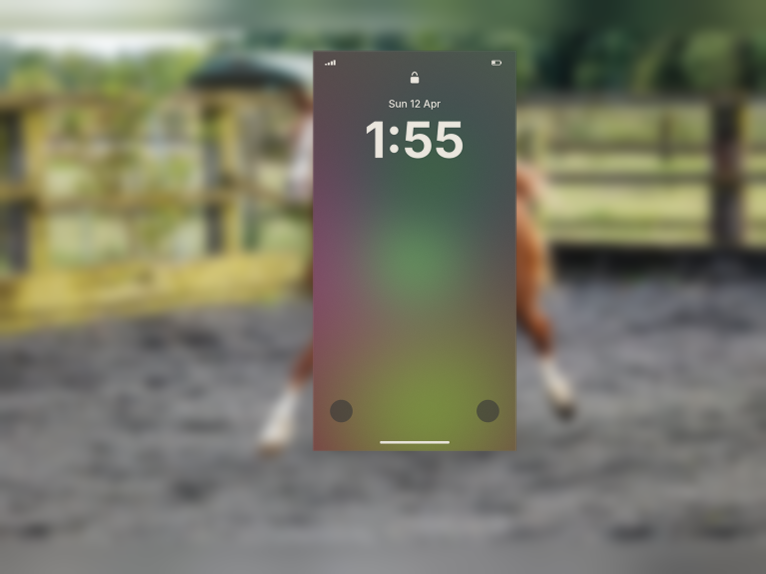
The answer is 1.55
